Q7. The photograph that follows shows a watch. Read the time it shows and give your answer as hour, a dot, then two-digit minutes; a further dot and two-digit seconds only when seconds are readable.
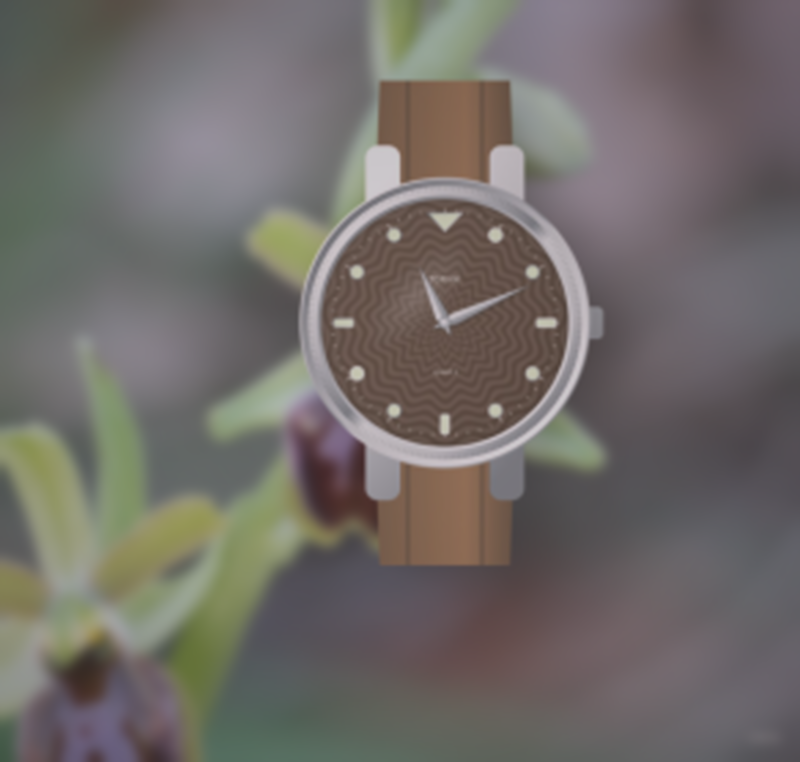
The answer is 11.11
